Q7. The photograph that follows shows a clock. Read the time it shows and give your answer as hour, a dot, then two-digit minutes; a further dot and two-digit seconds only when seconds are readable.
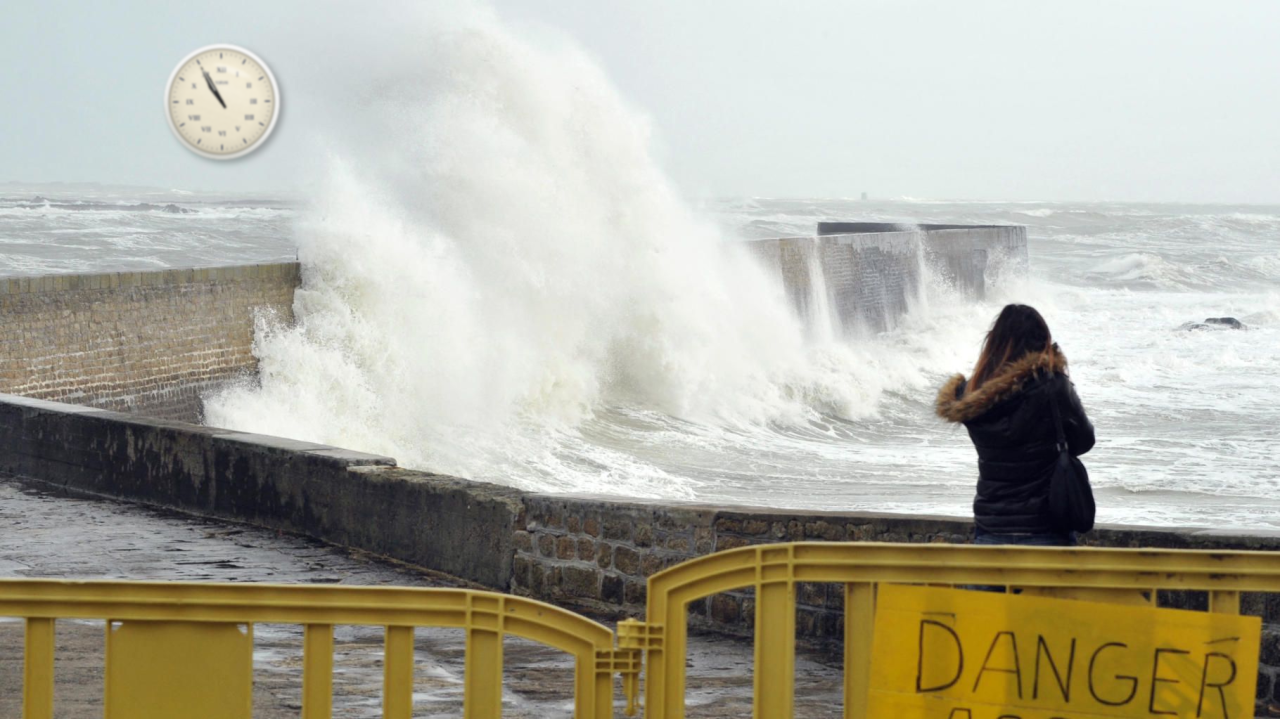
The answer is 10.55
